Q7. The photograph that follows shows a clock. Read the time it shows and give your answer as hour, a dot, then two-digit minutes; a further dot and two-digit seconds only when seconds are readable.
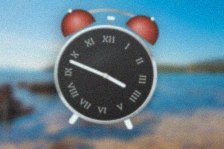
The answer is 3.48
